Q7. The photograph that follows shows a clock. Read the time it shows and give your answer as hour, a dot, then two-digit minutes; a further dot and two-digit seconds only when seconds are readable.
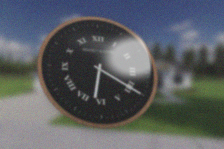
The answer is 6.20
